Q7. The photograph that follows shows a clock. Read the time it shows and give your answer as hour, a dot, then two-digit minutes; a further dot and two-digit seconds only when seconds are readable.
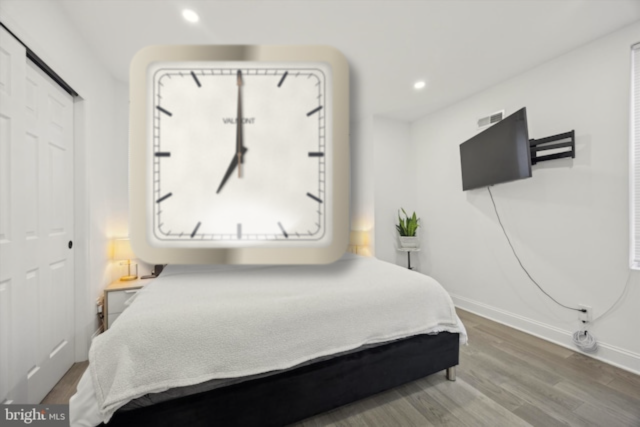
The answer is 7.00.00
